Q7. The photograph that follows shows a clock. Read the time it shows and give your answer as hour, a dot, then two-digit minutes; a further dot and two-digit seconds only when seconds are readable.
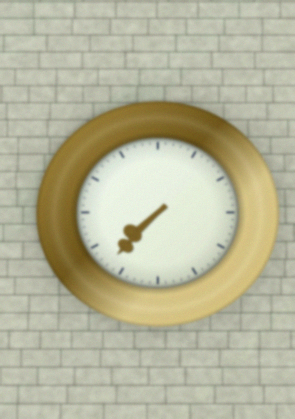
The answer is 7.37
